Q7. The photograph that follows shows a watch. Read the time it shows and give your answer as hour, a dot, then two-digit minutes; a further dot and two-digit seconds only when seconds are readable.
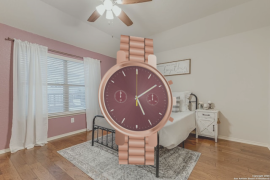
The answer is 5.09
